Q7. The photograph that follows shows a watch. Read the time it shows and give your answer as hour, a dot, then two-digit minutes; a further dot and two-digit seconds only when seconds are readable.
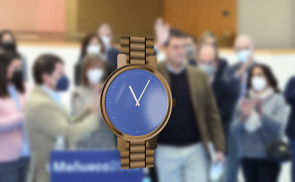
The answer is 11.05
